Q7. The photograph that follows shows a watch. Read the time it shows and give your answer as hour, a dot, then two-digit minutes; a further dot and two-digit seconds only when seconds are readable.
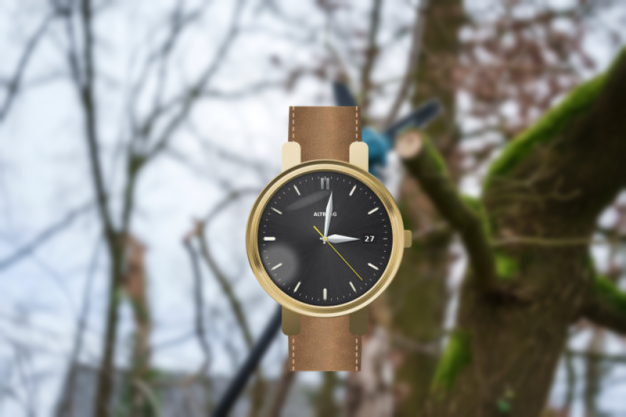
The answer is 3.01.23
